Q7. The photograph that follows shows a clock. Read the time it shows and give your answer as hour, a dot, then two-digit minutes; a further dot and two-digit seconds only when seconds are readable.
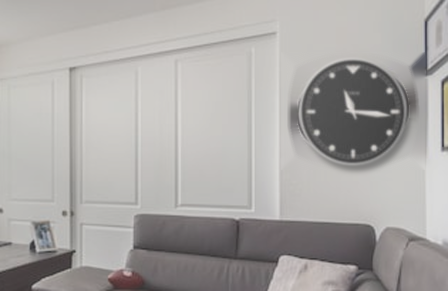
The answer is 11.16
